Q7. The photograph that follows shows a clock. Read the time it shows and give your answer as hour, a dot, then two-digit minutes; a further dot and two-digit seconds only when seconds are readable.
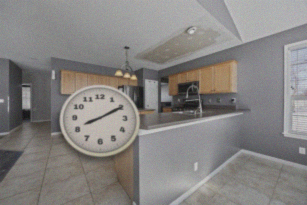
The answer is 8.10
